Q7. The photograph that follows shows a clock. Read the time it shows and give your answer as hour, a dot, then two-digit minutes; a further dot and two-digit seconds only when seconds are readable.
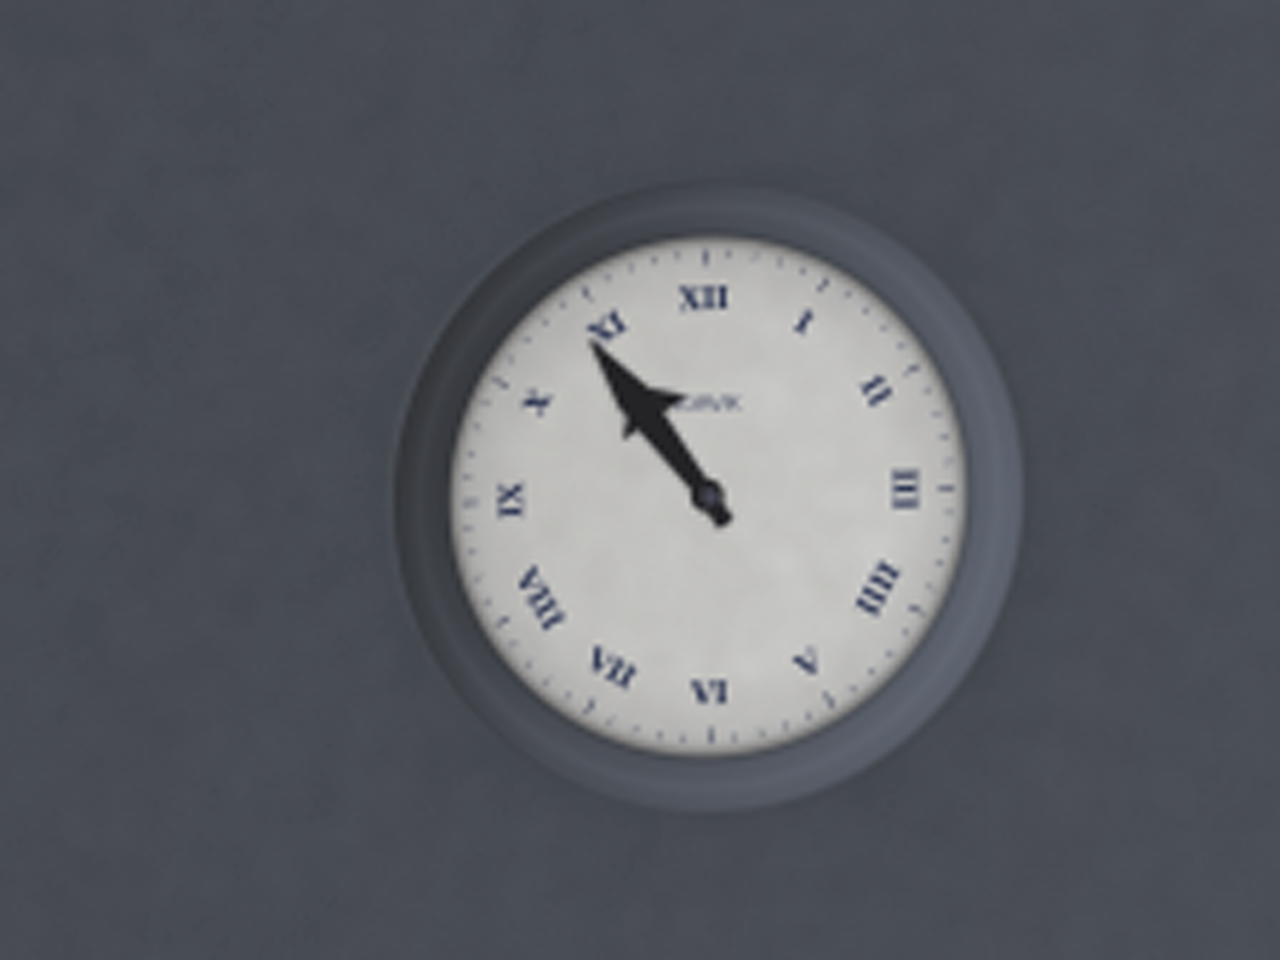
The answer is 10.54
